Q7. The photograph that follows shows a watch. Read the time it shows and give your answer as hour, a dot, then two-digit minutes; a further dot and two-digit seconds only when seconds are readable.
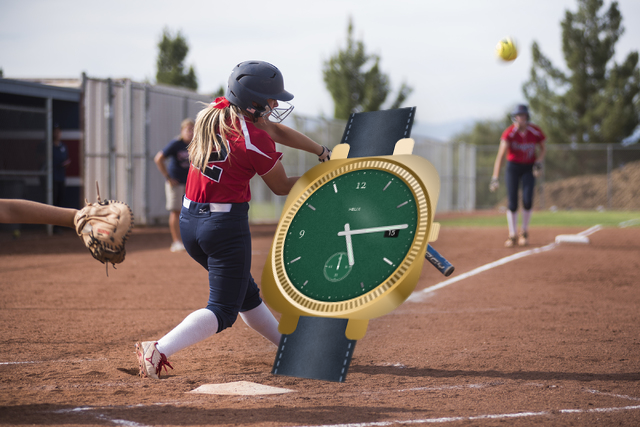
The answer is 5.14
